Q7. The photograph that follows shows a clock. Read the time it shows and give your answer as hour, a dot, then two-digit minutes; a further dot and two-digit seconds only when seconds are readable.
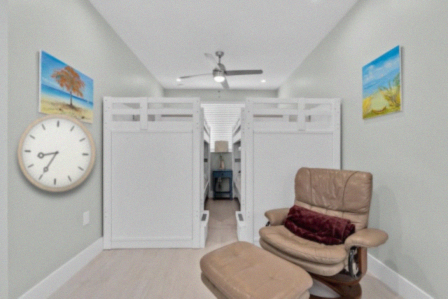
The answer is 8.35
